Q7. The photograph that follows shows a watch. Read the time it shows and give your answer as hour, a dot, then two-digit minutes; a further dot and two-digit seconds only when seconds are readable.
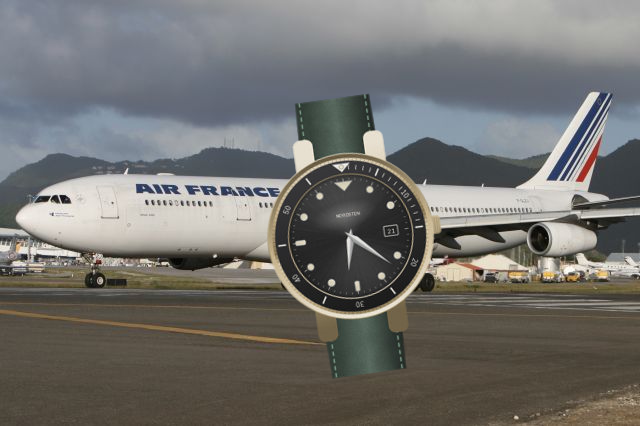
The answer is 6.22
